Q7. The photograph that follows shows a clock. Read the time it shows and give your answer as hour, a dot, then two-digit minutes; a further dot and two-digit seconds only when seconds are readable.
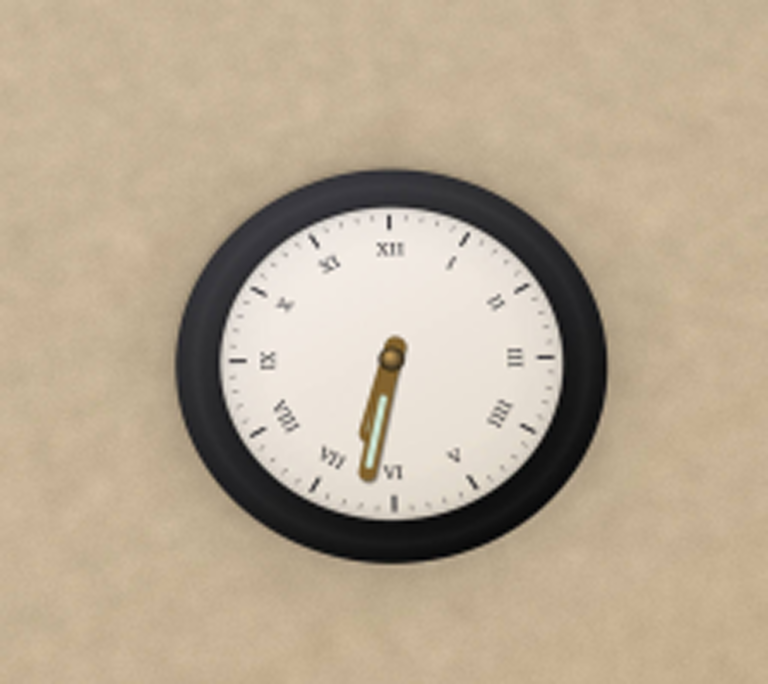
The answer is 6.32
